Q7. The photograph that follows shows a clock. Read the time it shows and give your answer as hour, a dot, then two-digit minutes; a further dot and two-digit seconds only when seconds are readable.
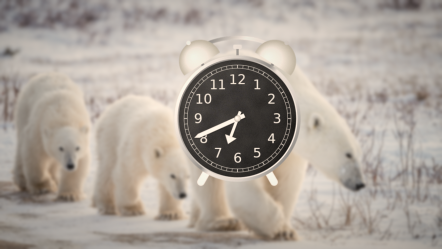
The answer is 6.41
